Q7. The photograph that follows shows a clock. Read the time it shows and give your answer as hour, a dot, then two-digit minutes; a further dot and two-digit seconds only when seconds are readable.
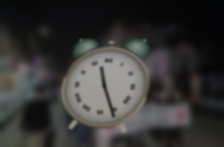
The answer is 11.26
